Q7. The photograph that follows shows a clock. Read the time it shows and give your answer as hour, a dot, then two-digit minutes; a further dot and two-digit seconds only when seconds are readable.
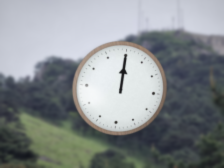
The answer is 12.00
